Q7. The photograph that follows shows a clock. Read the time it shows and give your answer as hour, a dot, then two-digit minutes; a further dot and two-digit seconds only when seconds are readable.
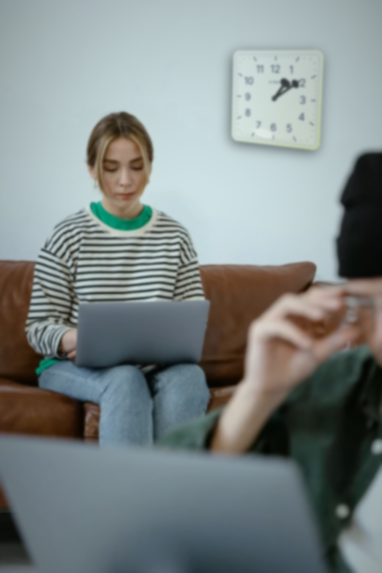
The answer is 1.09
